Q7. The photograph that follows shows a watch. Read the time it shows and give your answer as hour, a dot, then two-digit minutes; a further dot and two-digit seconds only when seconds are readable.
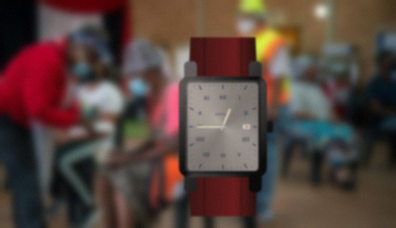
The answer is 12.45
